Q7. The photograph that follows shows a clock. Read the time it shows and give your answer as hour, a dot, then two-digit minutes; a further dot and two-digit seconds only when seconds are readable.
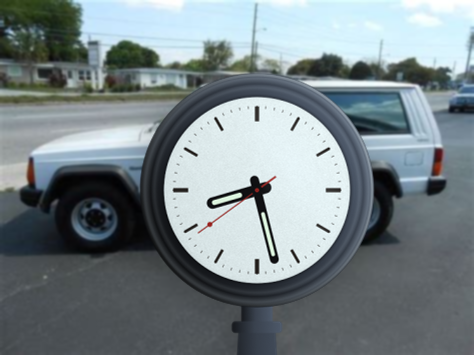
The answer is 8.27.39
